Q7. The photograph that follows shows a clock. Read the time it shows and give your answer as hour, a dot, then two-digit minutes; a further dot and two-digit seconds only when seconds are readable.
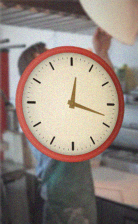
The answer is 12.18
